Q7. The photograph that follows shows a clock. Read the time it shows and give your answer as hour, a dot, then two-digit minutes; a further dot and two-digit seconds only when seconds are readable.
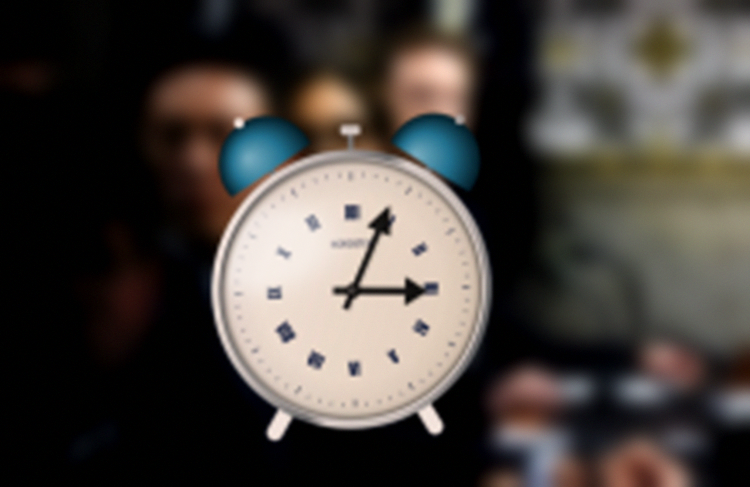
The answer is 3.04
